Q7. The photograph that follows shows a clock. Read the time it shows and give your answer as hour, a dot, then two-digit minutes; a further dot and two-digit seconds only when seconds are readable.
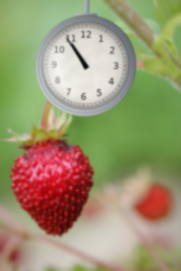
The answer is 10.54
